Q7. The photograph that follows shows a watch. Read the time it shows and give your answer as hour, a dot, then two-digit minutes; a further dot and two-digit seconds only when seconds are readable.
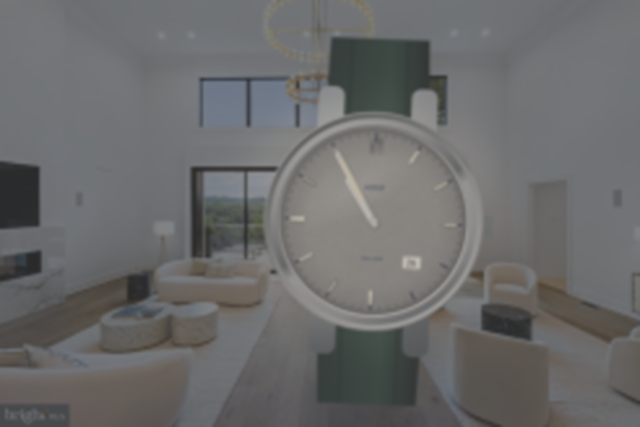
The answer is 10.55
